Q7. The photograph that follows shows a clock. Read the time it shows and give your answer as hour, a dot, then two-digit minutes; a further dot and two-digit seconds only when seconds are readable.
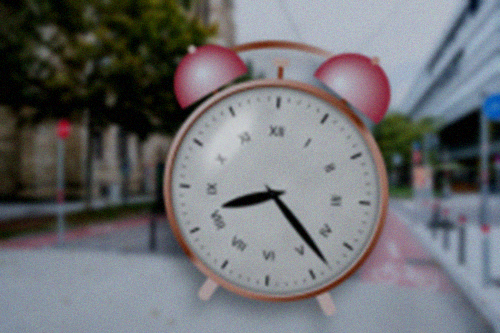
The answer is 8.23
